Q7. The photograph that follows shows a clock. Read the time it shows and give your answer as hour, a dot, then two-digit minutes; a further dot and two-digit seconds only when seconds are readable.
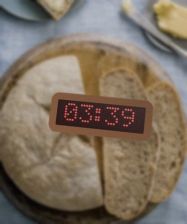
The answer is 3.39
